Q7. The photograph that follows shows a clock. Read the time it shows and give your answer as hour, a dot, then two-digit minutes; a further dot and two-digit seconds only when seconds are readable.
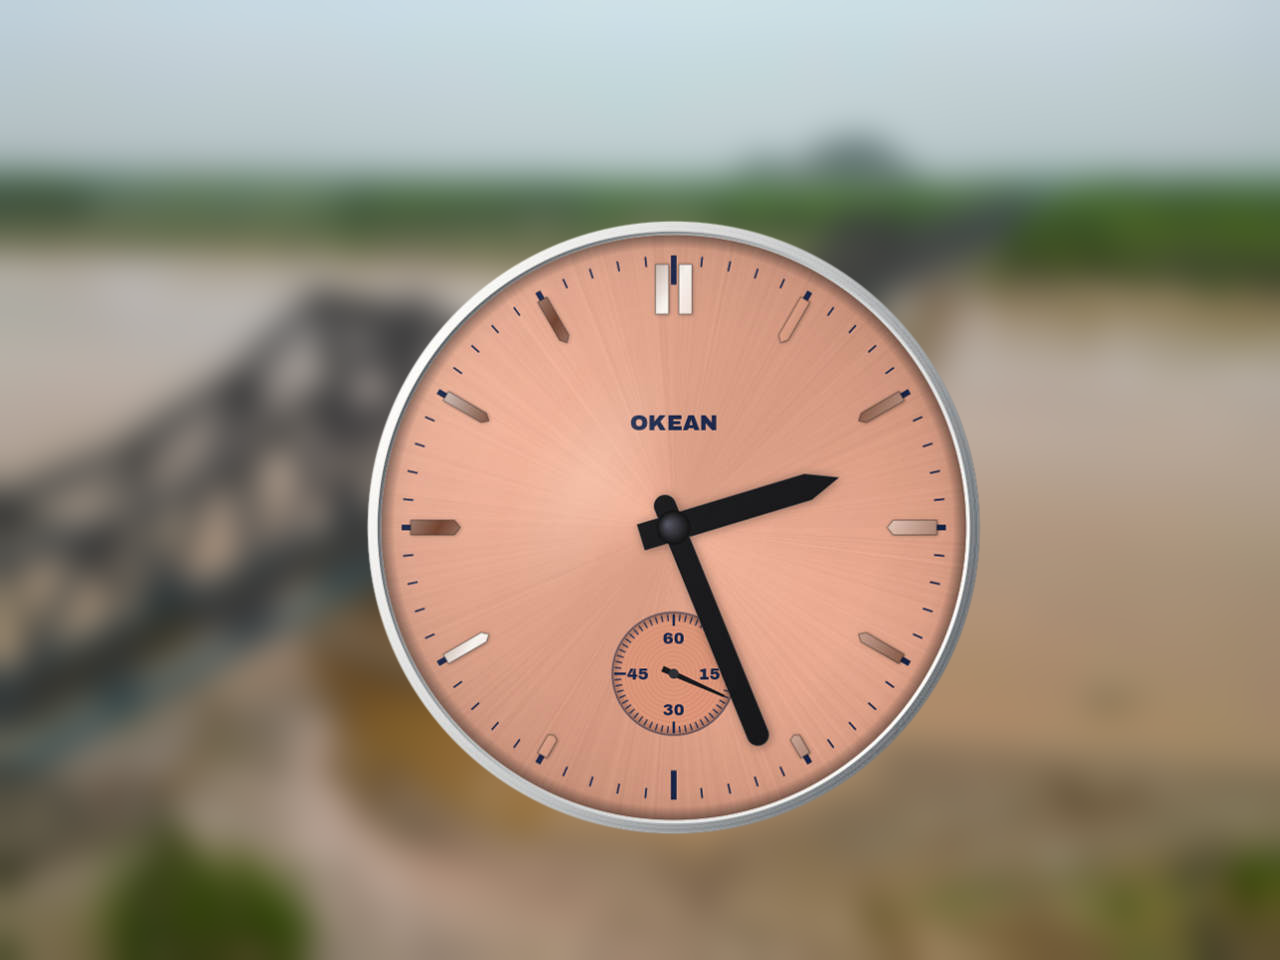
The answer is 2.26.19
